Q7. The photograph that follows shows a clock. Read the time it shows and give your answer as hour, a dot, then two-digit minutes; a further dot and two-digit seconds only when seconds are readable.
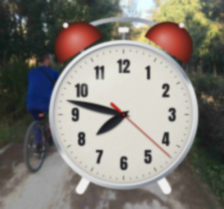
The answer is 7.47.22
